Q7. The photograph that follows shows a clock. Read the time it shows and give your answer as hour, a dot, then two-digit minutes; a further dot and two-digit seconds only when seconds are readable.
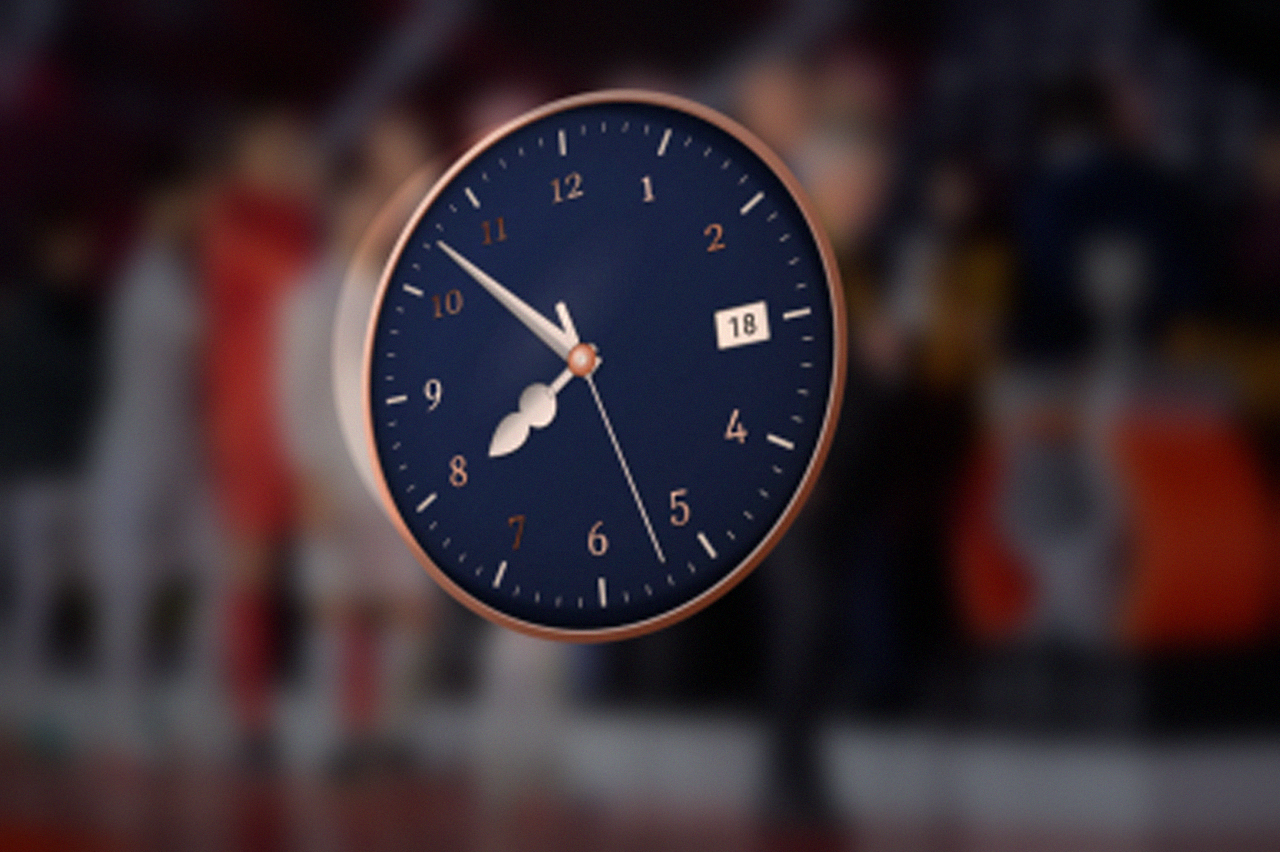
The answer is 7.52.27
